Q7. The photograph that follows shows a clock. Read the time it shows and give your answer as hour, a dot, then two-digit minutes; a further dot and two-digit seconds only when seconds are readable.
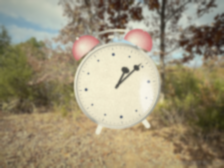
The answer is 1.09
